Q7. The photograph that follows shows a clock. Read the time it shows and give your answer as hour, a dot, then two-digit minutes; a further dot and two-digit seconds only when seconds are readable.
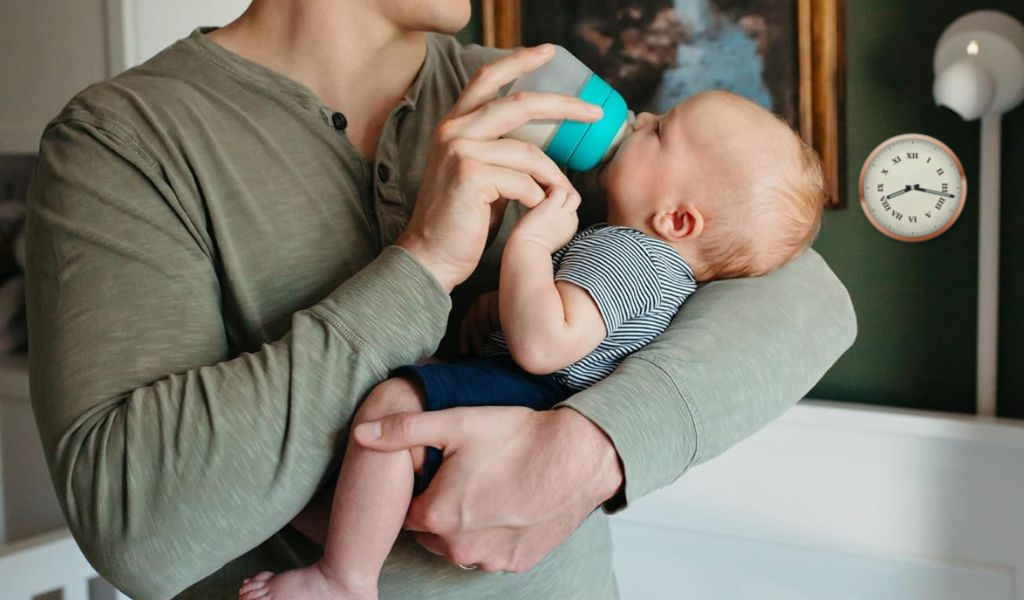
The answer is 8.17
